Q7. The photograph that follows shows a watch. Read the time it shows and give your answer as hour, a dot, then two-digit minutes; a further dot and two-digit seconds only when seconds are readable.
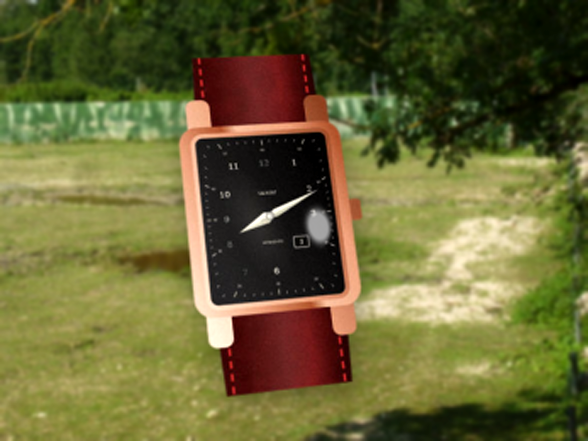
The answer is 8.11
